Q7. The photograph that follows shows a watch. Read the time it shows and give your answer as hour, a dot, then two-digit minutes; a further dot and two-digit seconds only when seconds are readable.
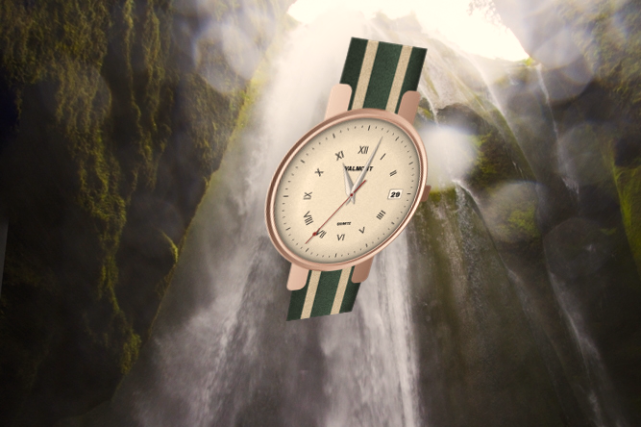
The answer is 11.02.36
